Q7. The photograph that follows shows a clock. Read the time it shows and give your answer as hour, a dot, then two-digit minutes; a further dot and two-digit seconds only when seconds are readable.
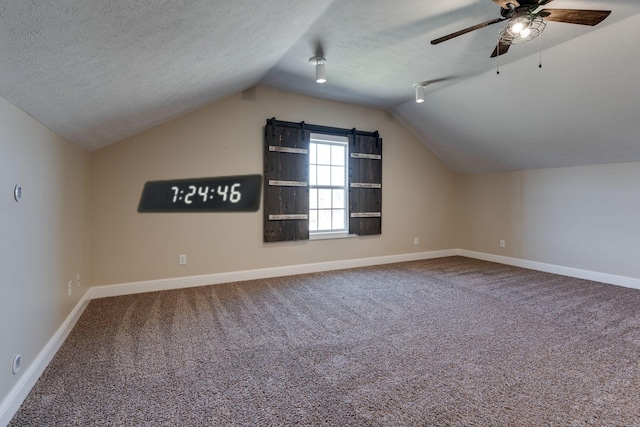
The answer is 7.24.46
